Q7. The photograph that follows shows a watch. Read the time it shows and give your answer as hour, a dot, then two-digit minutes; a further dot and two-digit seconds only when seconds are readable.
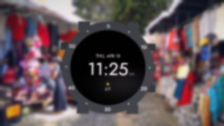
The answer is 11.25
